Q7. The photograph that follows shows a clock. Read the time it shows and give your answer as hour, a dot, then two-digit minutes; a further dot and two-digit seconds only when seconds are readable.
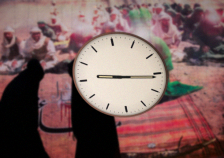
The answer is 9.16
